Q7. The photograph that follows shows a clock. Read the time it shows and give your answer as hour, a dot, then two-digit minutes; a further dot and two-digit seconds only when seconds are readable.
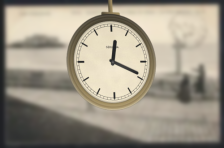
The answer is 12.19
